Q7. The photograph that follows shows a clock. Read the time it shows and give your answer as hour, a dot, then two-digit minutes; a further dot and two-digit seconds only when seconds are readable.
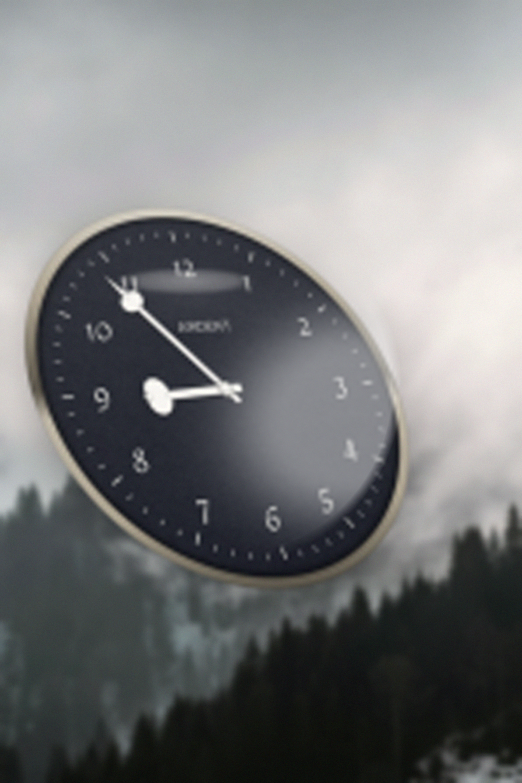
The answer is 8.54
